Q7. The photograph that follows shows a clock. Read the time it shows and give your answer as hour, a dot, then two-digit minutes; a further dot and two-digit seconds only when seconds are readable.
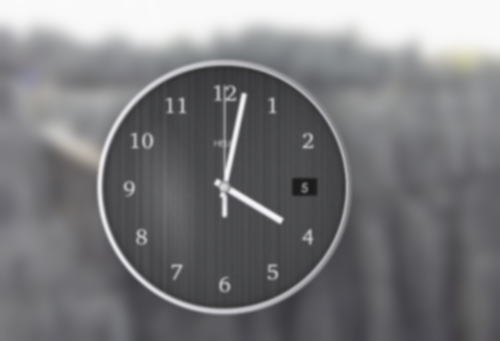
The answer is 4.02.00
